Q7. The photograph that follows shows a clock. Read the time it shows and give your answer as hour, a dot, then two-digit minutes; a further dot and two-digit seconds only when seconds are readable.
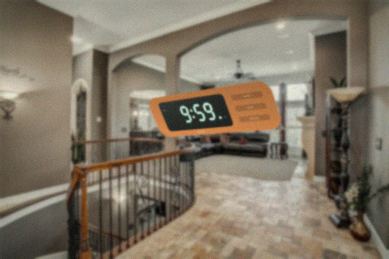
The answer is 9.59
